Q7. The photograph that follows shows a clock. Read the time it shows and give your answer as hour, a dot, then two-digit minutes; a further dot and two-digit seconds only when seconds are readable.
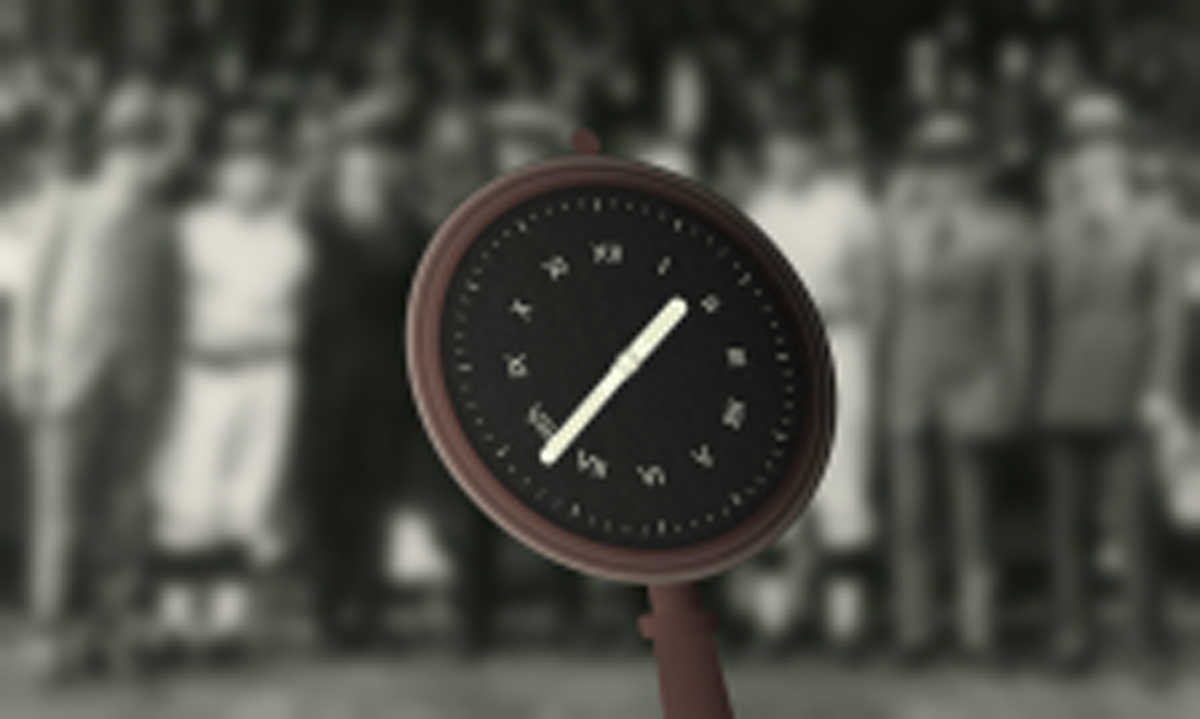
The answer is 1.38
